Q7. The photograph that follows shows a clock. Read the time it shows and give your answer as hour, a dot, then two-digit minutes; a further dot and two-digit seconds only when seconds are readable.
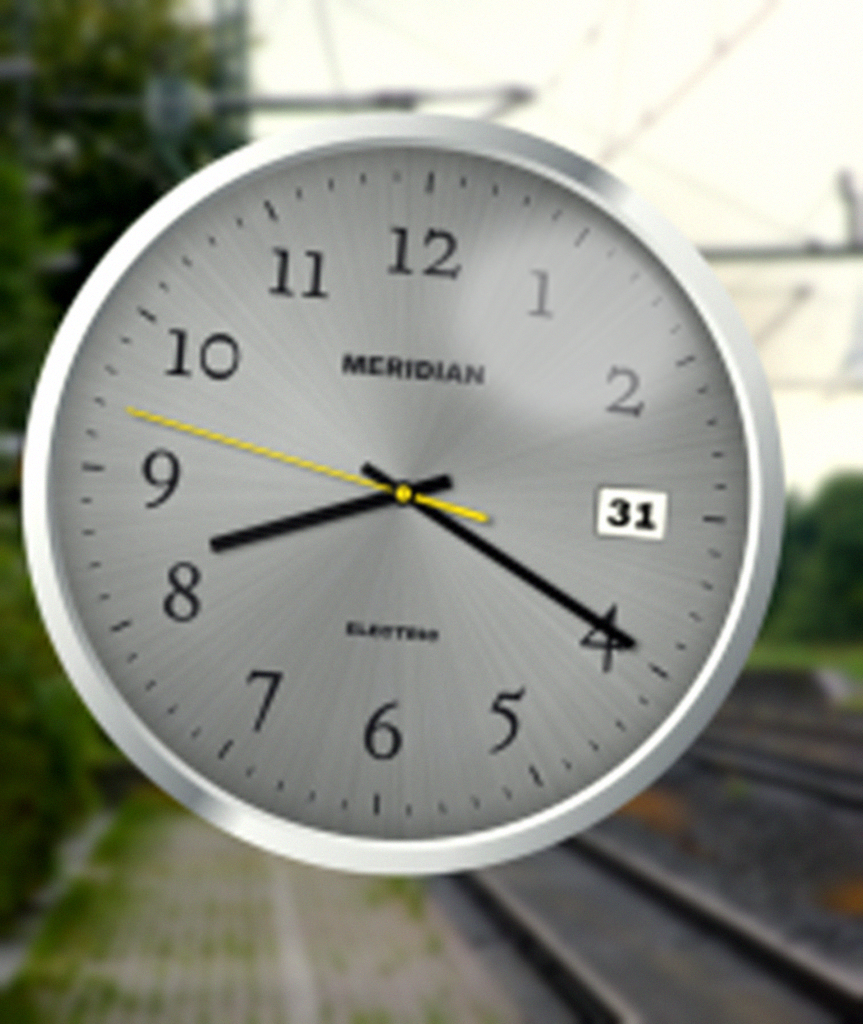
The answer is 8.19.47
